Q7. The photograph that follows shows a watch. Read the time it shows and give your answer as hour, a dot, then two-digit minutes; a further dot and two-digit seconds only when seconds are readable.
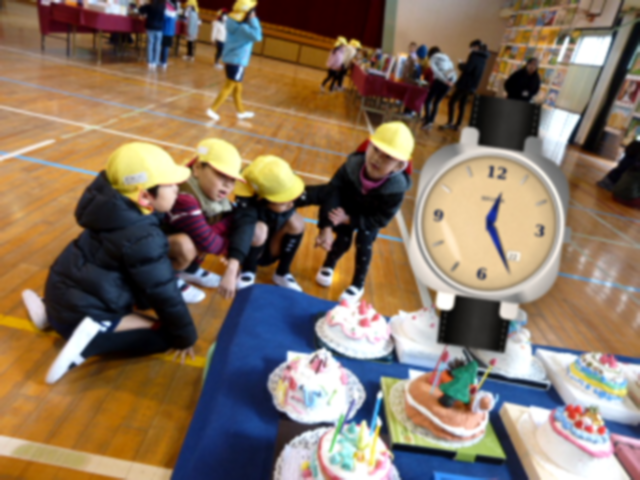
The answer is 12.25
